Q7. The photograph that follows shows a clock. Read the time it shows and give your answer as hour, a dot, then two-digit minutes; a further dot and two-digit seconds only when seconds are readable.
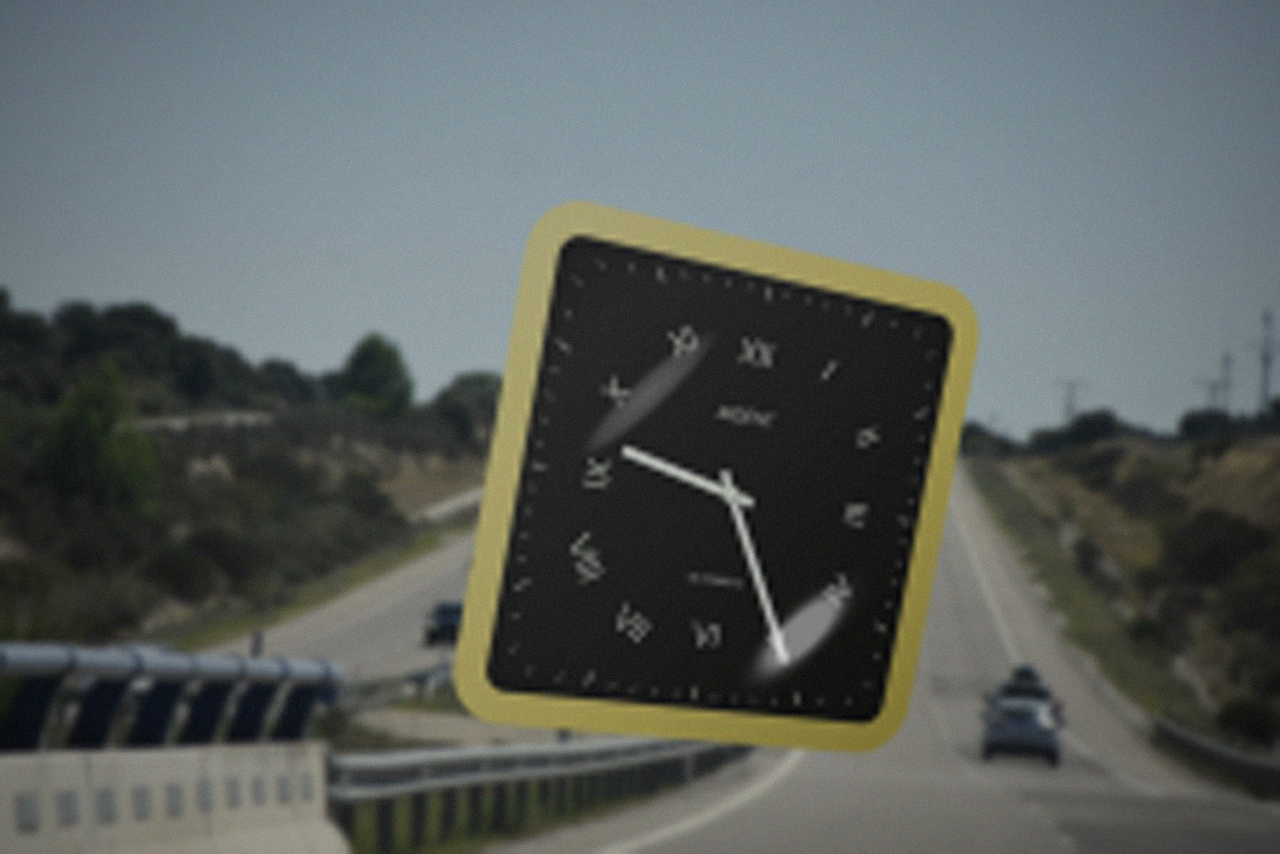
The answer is 9.25
